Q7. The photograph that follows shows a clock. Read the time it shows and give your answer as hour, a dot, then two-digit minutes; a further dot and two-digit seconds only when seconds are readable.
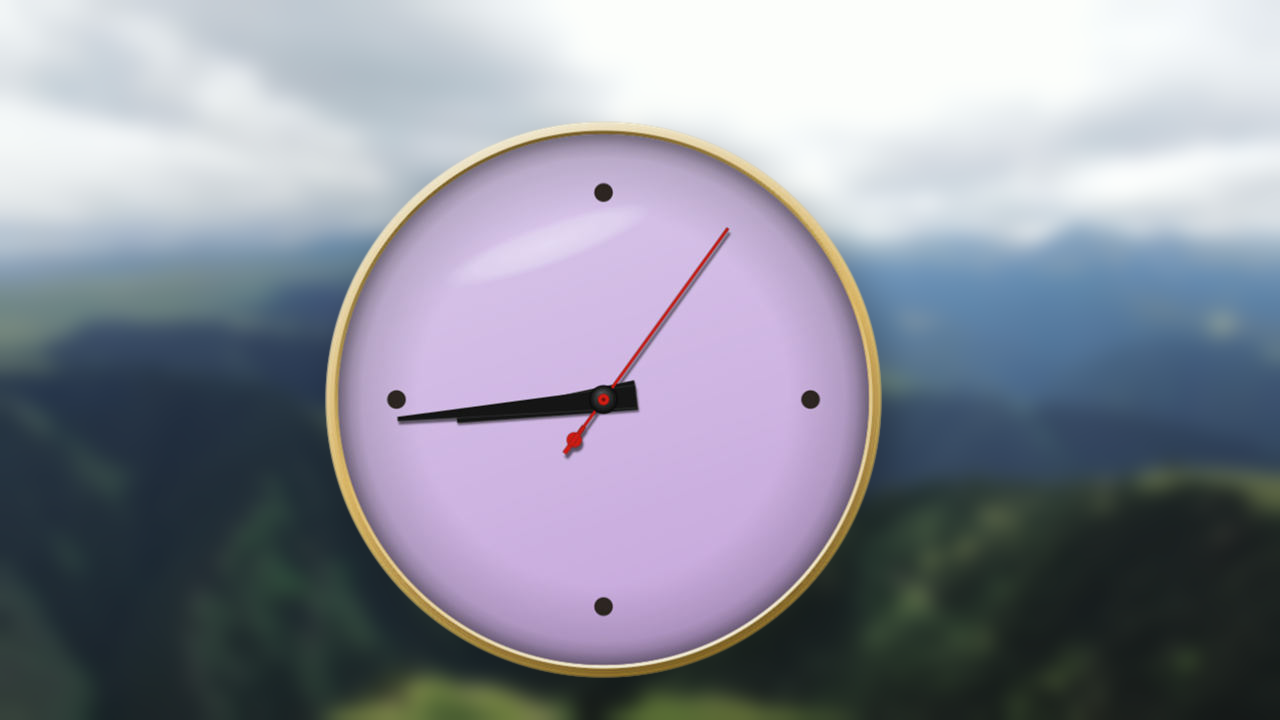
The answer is 8.44.06
